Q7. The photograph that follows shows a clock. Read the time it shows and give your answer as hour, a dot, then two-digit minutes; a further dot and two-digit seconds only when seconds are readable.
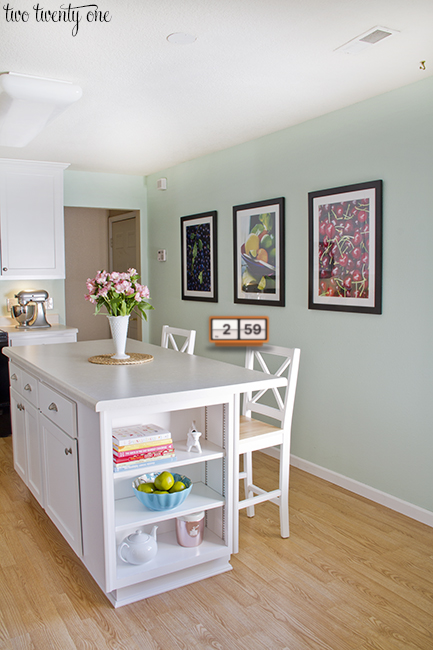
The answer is 2.59
